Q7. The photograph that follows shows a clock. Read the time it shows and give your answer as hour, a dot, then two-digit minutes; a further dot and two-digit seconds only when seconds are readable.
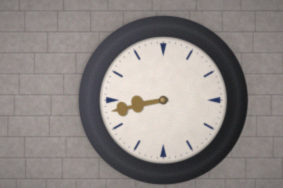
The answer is 8.43
